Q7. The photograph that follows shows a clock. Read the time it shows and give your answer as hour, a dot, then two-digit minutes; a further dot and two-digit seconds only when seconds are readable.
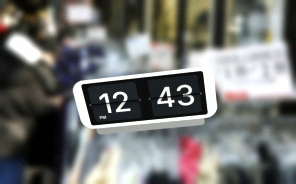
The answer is 12.43
